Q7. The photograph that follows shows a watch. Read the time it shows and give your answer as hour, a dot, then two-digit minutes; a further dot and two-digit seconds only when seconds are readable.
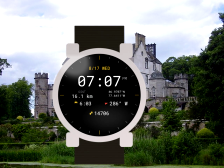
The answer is 7.07
